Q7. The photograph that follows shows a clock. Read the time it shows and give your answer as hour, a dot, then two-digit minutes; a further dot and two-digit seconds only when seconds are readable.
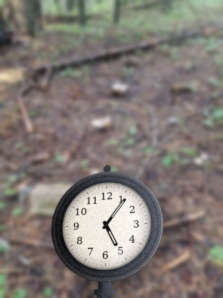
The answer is 5.06
